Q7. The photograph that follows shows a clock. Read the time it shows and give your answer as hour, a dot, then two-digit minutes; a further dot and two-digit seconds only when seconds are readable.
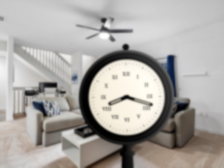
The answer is 8.18
